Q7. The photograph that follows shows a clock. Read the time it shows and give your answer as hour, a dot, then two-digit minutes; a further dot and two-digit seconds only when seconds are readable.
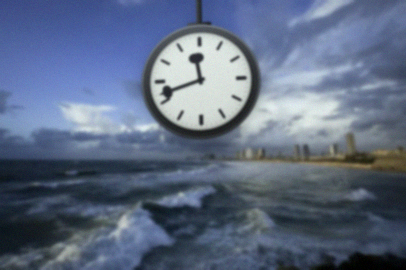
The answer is 11.42
